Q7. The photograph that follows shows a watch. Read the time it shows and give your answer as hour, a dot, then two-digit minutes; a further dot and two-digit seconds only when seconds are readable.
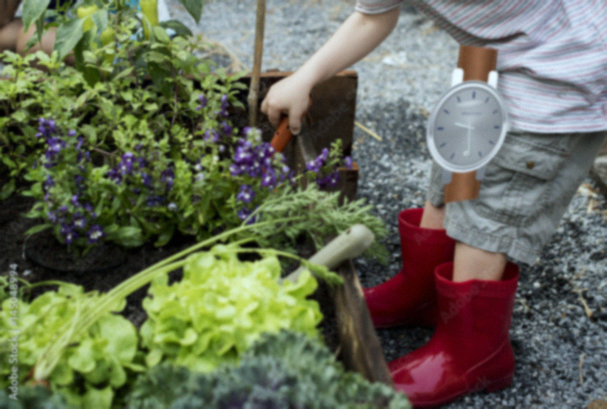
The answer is 9.29
